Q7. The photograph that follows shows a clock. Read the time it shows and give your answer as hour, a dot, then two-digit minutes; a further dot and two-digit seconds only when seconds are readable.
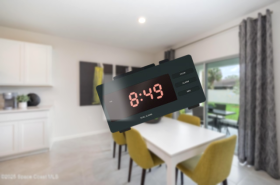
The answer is 8.49
